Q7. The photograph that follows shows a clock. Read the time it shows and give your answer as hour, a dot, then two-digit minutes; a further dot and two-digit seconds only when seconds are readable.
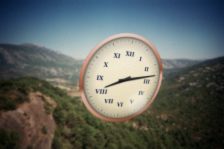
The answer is 8.13
